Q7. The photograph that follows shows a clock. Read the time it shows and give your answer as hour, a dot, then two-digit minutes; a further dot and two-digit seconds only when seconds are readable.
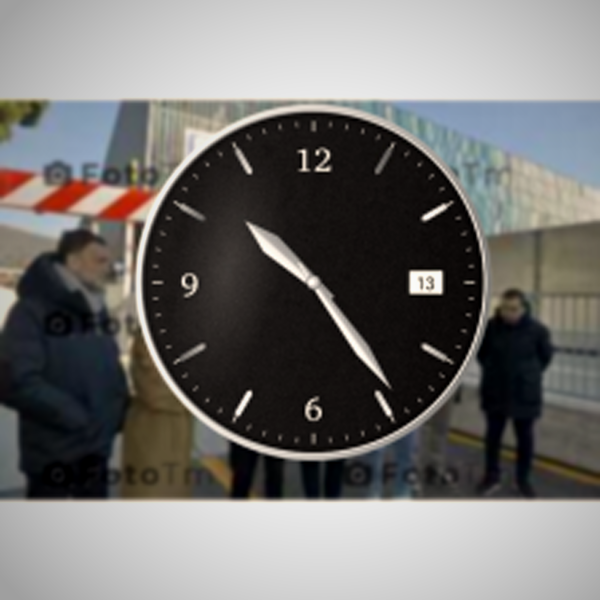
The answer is 10.24
